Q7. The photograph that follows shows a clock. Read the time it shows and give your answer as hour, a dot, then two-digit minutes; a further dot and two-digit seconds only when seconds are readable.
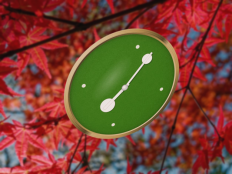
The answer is 7.04
